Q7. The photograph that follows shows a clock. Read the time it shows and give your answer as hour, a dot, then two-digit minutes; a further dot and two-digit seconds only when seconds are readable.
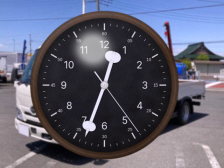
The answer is 12.33.24
